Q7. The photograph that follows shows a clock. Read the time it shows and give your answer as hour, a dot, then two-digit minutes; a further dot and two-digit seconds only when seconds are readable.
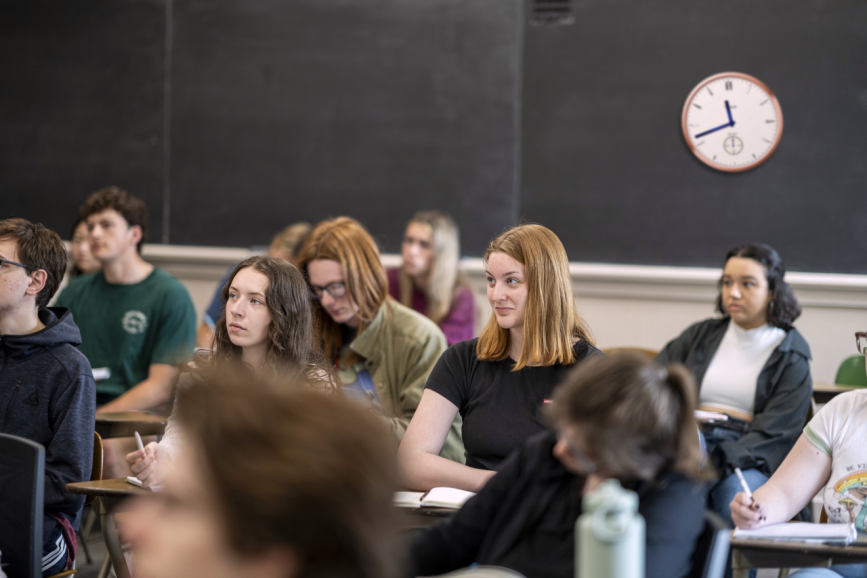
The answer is 11.42
